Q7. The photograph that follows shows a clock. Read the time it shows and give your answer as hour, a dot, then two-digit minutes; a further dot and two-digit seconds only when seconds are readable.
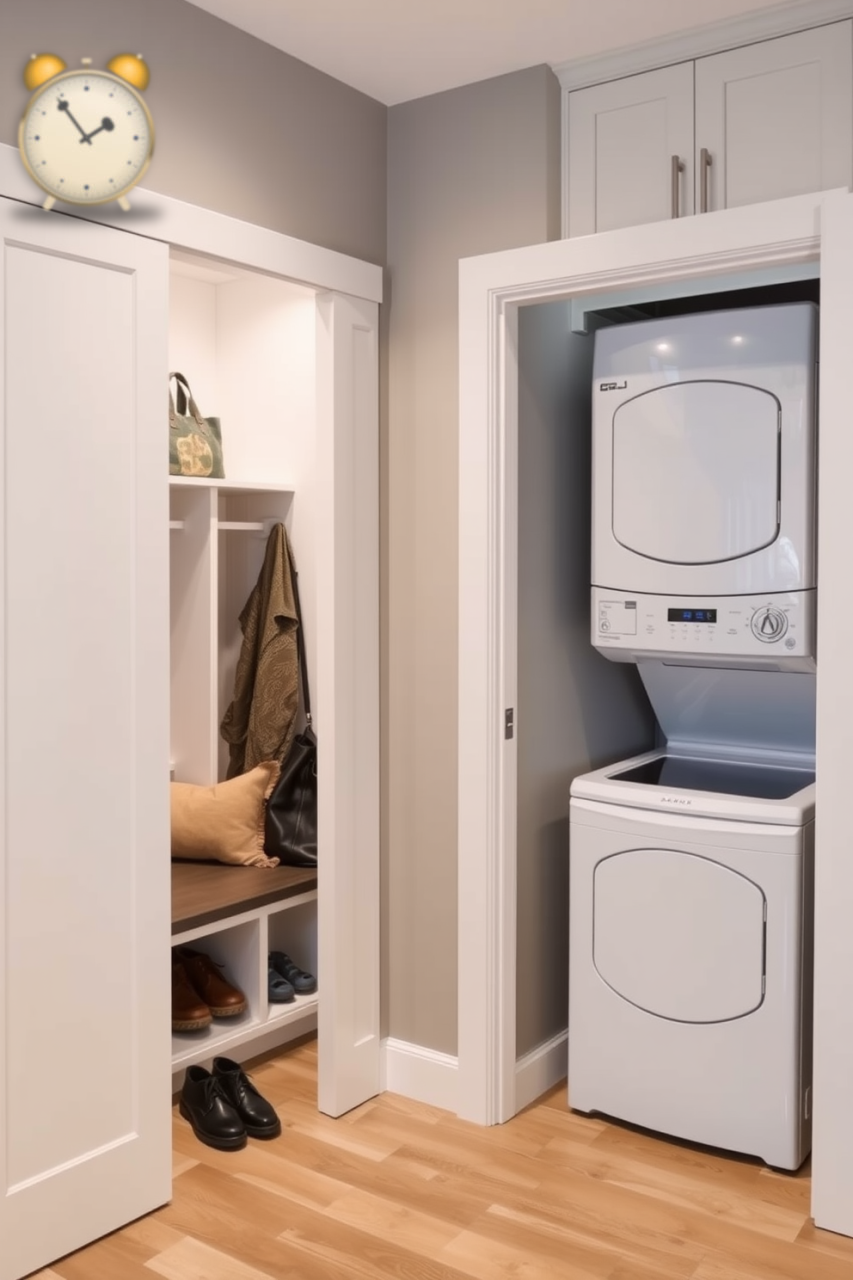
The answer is 1.54
